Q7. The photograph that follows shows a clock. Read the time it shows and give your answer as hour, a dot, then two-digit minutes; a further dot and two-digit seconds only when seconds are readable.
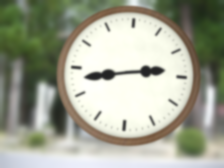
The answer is 2.43
